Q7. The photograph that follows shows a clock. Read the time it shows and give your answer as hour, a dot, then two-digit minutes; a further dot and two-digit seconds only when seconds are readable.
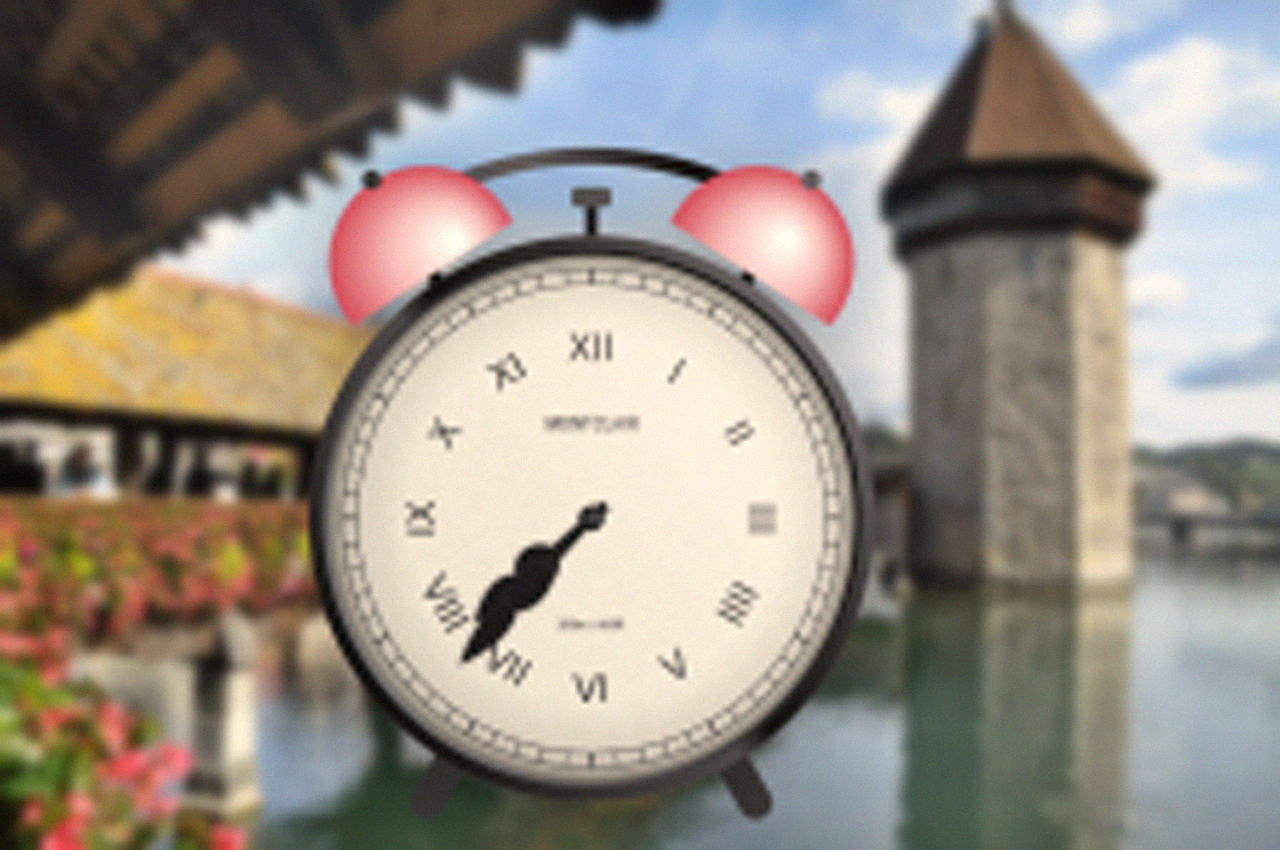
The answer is 7.37
